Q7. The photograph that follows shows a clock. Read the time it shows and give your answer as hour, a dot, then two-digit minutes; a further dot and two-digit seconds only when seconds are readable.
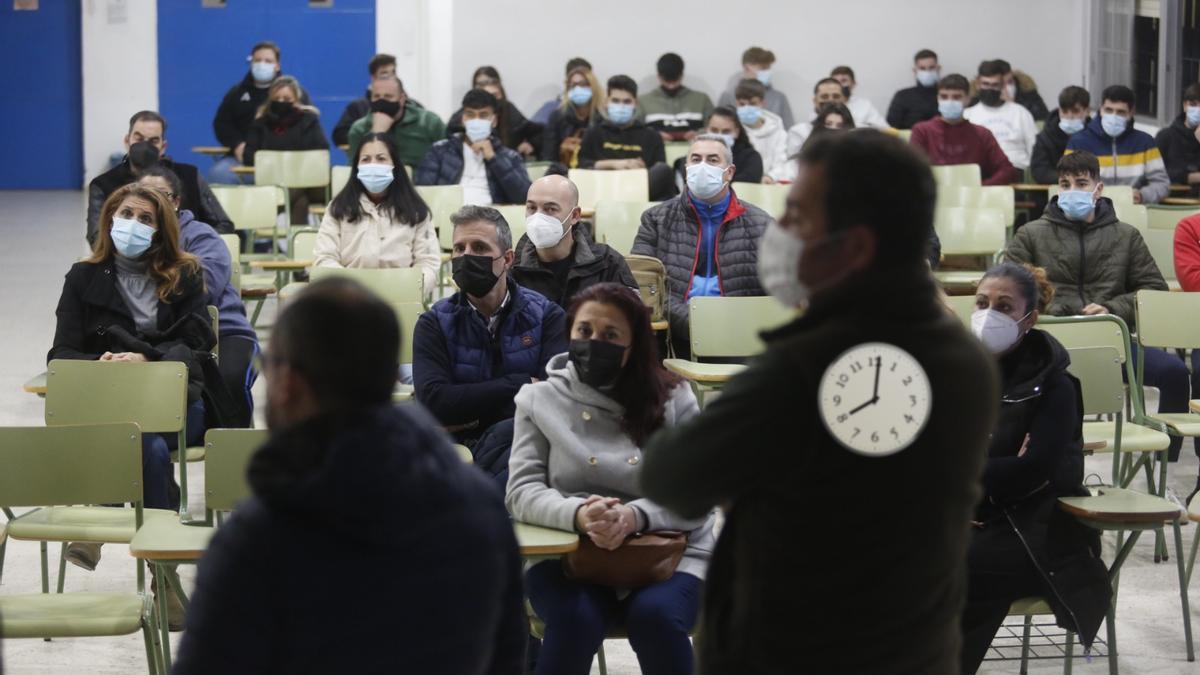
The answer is 8.01
